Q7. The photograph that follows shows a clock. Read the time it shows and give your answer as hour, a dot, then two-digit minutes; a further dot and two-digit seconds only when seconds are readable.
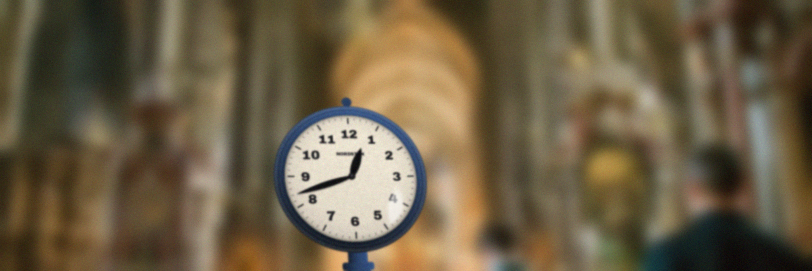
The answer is 12.42
